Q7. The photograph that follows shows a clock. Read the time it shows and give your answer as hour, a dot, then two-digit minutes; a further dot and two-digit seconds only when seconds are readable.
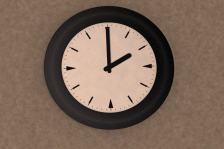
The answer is 2.00
